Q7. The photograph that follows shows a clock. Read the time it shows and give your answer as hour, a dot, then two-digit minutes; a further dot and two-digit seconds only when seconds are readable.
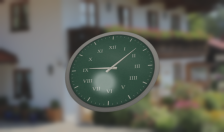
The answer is 9.08
